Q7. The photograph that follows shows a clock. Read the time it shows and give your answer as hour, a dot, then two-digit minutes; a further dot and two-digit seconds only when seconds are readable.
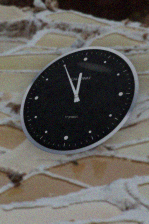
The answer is 11.55
